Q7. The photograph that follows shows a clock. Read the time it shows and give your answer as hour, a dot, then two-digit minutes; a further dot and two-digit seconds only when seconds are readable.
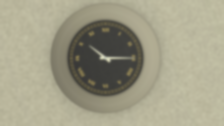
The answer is 10.15
